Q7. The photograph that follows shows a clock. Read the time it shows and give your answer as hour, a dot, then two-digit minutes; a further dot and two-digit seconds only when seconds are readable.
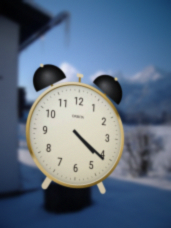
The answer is 4.21
